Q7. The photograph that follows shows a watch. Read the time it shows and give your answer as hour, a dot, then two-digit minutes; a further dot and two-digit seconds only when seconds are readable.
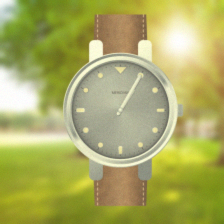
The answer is 1.05
